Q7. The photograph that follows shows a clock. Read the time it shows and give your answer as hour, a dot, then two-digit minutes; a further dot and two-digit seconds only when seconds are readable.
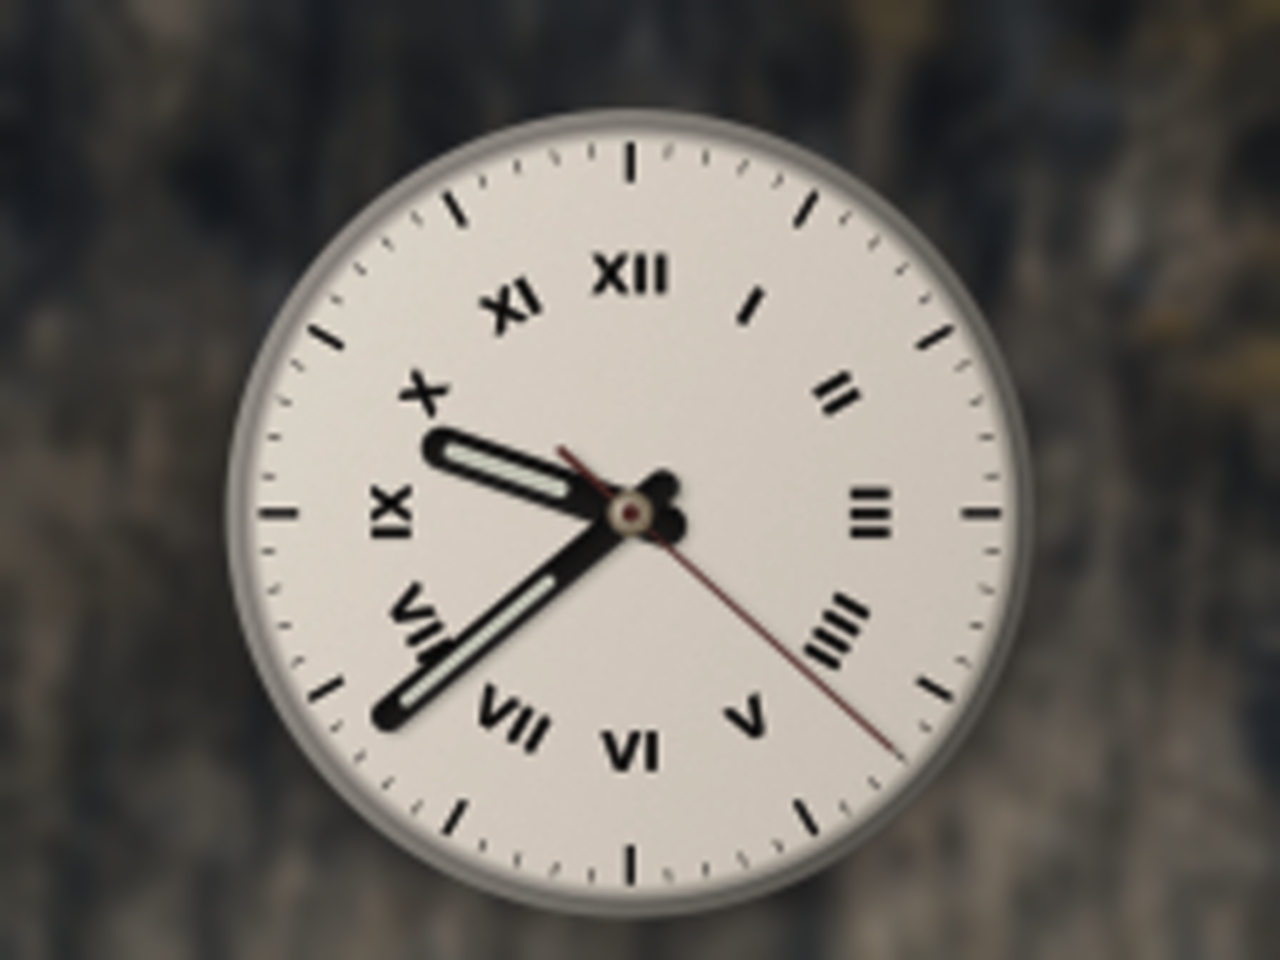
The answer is 9.38.22
